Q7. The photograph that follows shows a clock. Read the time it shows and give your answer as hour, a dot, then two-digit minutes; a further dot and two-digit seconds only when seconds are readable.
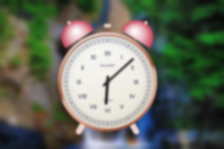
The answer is 6.08
